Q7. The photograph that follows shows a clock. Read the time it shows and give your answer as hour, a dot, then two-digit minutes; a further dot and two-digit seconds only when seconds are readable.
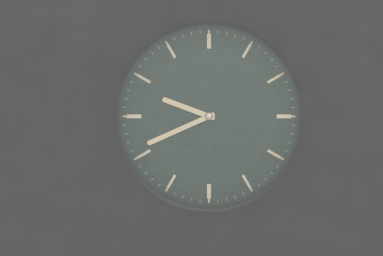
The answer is 9.41
